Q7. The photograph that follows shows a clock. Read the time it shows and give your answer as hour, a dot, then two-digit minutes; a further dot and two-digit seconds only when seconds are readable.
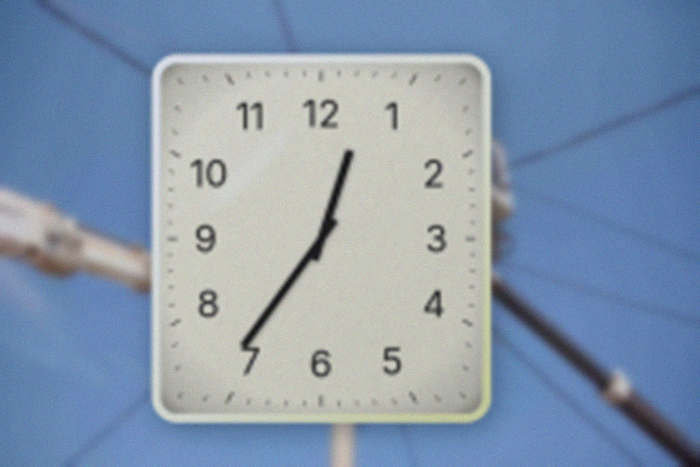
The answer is 12.36
